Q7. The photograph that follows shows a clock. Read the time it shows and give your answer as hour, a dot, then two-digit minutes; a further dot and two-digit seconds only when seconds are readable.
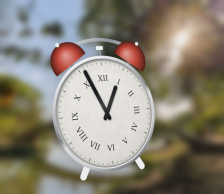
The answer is 12.56
